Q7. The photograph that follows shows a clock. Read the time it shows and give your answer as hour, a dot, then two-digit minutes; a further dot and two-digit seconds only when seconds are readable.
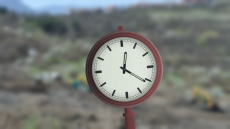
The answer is 12.21
